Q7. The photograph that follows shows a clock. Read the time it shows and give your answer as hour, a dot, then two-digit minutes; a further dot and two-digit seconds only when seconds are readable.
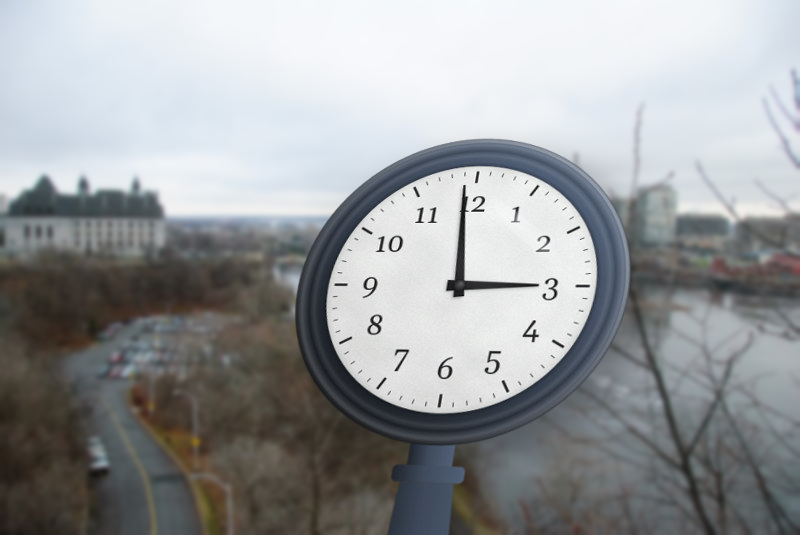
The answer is 2.59
